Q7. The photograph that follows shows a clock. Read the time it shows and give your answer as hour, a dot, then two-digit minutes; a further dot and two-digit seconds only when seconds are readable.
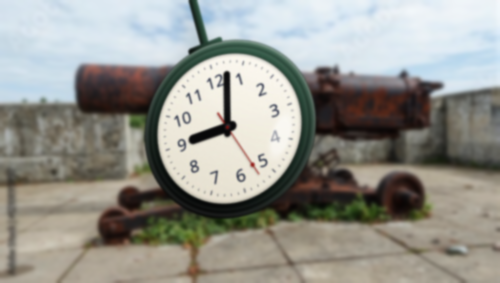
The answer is 9.02.27
